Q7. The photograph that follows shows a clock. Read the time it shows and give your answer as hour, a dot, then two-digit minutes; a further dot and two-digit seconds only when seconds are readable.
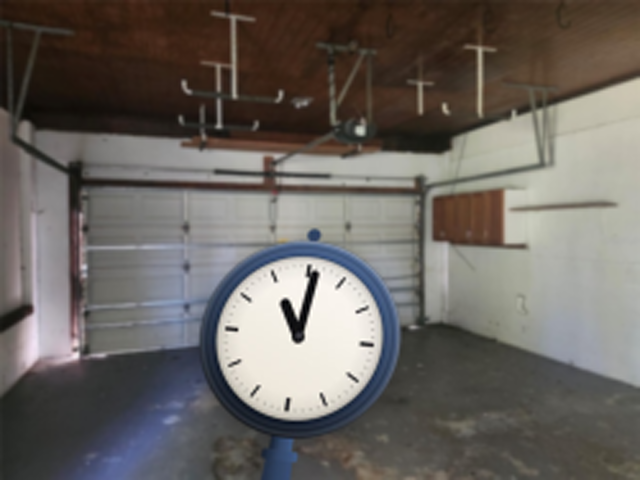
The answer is 11.01
